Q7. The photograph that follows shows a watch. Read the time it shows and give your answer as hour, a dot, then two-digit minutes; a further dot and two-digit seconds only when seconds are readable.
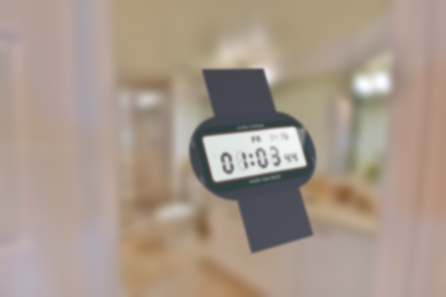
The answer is 1.03
